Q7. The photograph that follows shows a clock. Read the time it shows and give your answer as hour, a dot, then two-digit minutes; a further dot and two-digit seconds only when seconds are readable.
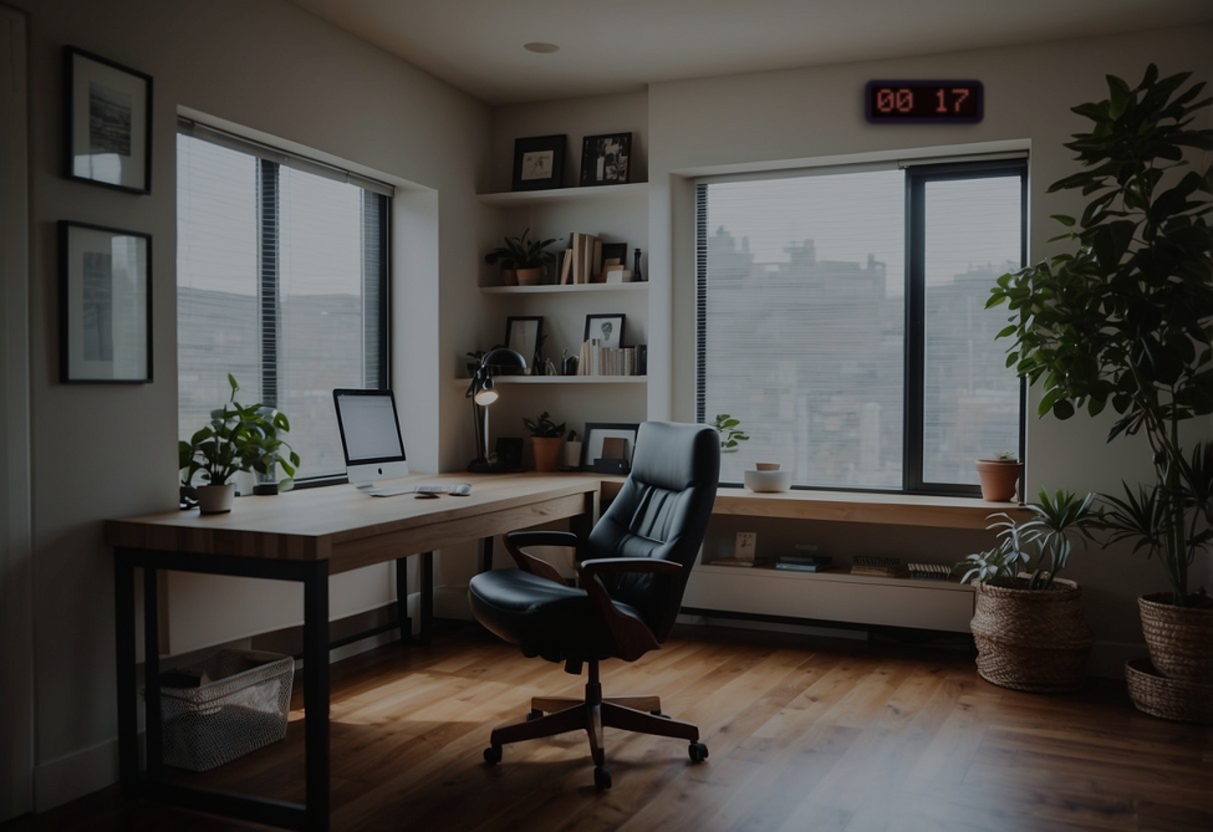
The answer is 0.17
